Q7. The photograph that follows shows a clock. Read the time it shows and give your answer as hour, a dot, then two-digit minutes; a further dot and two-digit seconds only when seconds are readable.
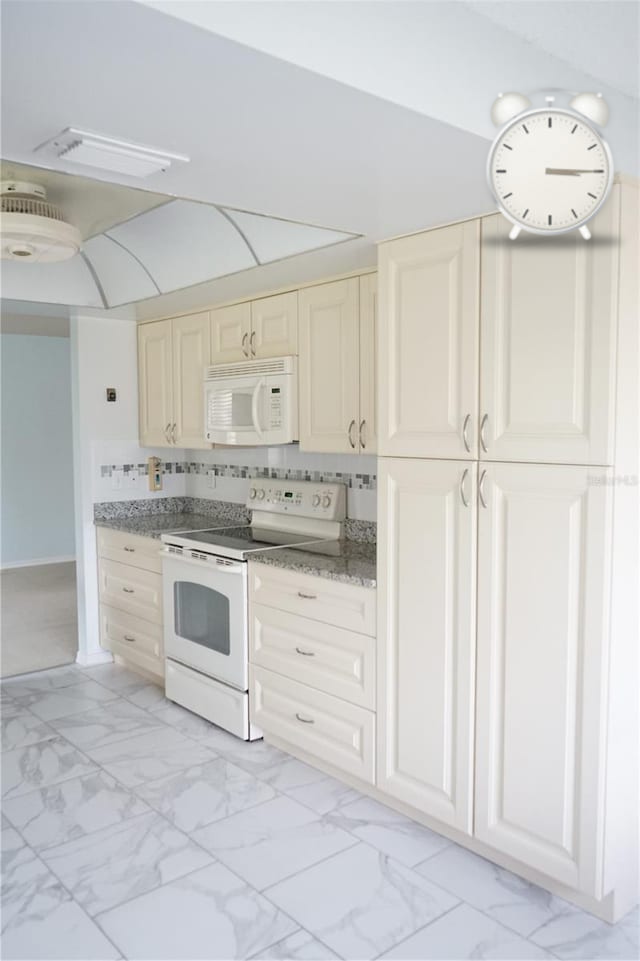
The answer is 3.15
